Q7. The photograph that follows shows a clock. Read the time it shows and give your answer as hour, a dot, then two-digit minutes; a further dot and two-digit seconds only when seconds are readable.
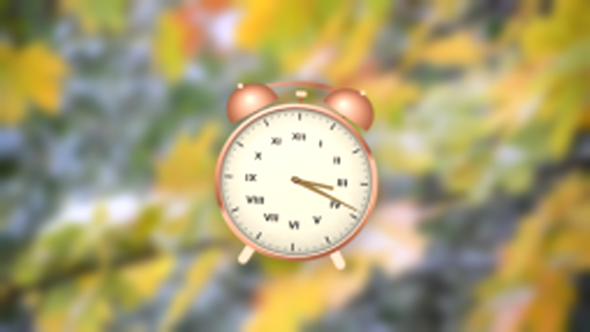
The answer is 3.19
